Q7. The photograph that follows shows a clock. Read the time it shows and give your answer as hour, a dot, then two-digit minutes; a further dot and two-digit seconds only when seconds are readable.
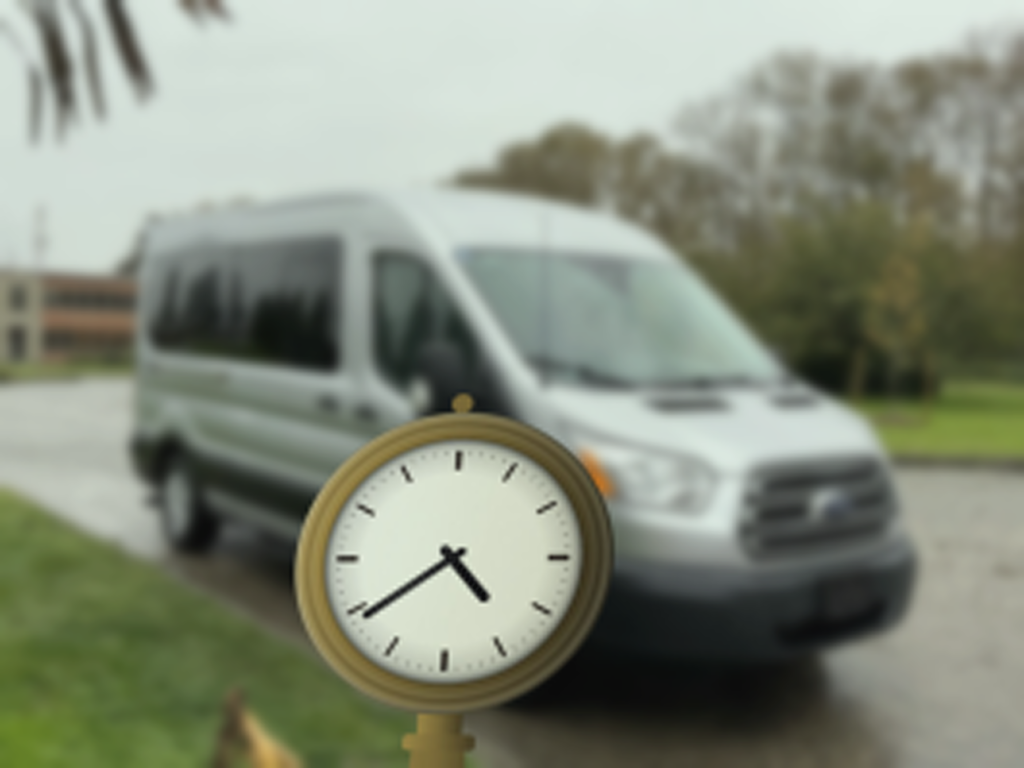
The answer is 4.39
